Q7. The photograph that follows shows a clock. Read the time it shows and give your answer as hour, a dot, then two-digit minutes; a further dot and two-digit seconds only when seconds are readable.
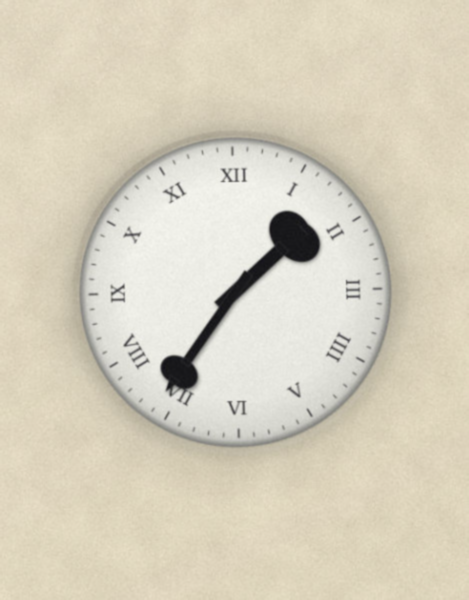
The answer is 1.36
